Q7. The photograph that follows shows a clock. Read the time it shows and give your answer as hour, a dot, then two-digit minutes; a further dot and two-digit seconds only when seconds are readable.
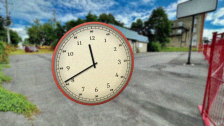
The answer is 11.41
